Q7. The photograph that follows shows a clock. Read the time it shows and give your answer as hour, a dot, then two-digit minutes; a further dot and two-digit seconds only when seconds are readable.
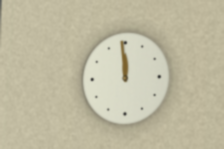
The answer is 11.59
